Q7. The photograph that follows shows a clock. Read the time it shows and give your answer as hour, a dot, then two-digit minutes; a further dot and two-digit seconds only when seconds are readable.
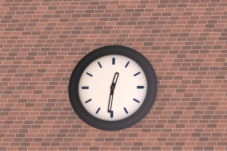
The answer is 12.31
